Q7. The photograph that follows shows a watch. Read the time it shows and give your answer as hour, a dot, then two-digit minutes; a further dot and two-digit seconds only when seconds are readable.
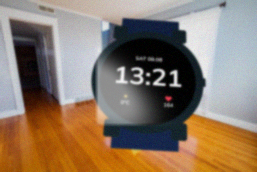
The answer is 13.21
